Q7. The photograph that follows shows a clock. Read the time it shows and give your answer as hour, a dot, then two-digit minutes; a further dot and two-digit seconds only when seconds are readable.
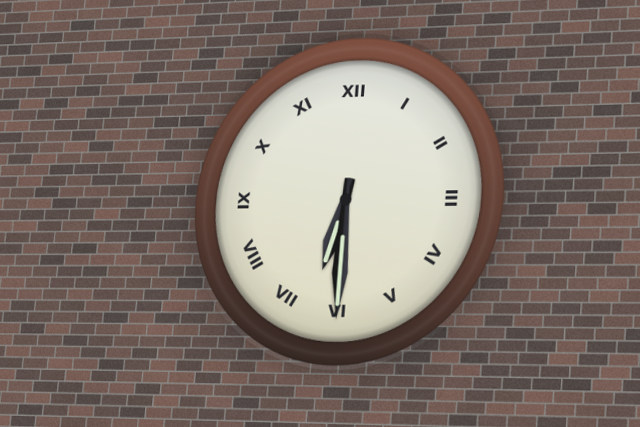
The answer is 6.30
